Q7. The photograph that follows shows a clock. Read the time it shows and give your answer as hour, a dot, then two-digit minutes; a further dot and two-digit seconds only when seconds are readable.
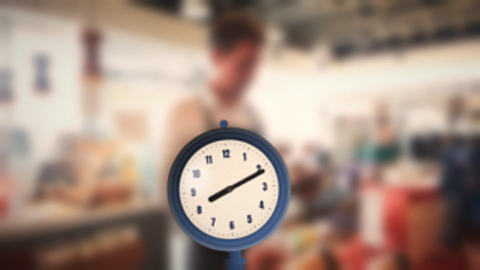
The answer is 8.11
